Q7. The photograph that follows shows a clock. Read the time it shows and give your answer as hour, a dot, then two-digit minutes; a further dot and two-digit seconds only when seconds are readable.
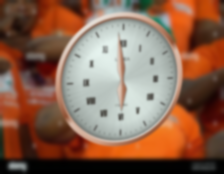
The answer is 5.59
